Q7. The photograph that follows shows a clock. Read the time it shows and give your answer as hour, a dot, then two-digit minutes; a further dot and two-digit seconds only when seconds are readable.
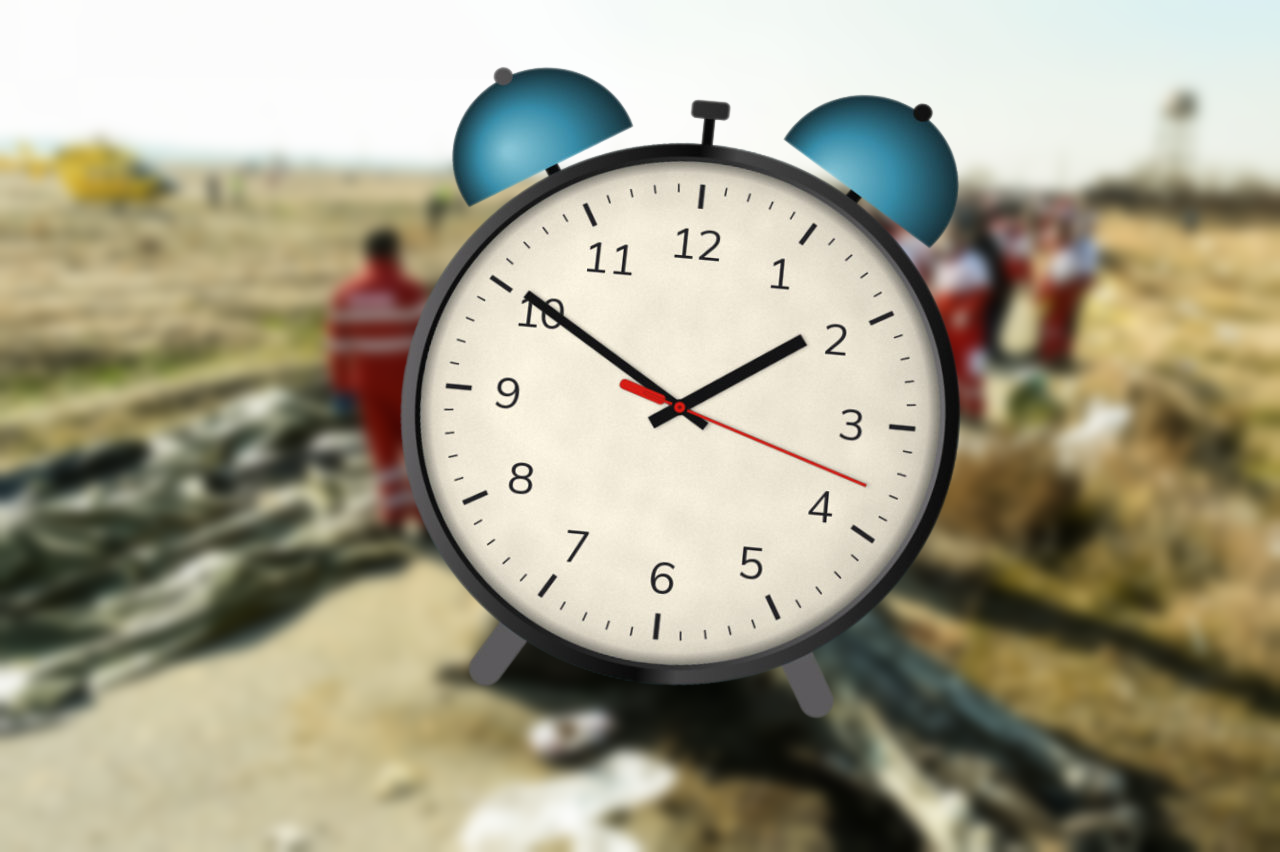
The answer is 1.50.18
